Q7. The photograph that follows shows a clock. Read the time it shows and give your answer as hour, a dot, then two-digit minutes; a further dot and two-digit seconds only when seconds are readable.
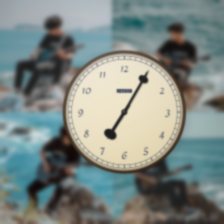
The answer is 7.05
